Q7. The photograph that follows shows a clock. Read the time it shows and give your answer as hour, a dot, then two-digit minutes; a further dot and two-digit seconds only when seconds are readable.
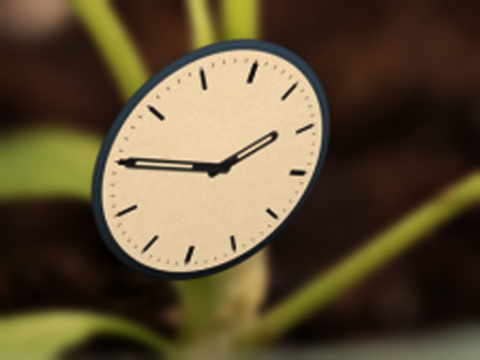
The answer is 1.45
